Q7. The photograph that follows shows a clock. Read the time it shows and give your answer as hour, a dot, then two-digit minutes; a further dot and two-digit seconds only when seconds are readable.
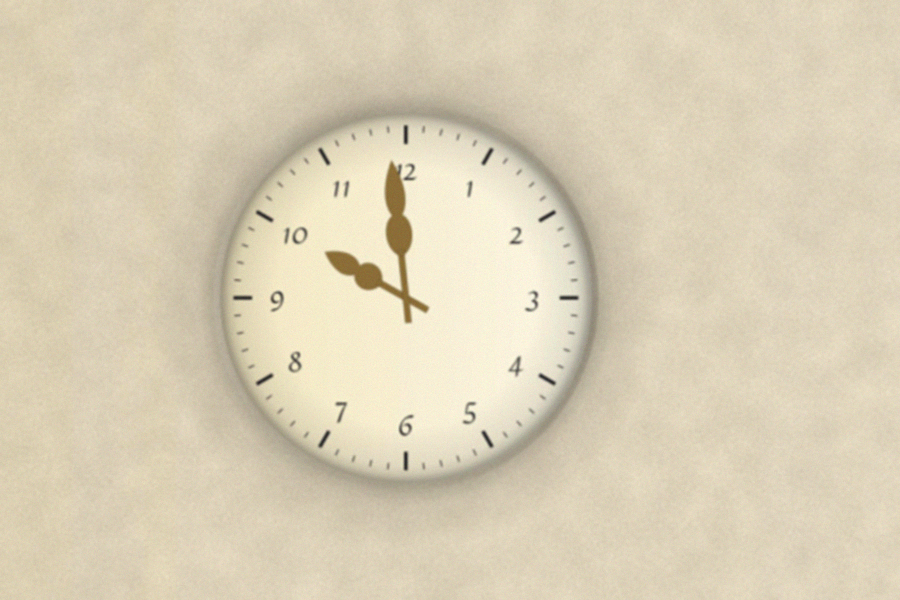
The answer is 9.59
